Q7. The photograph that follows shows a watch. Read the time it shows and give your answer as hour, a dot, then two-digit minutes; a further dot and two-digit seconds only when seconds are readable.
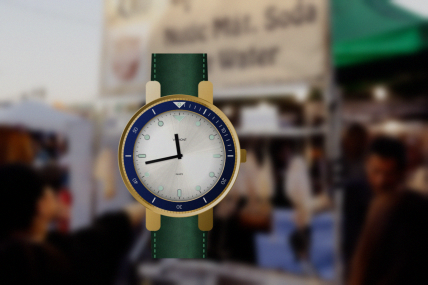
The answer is 11.43
